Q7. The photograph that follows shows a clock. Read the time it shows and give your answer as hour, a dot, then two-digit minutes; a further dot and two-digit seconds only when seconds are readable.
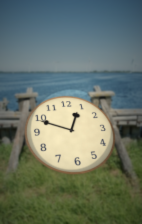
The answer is 12.49
